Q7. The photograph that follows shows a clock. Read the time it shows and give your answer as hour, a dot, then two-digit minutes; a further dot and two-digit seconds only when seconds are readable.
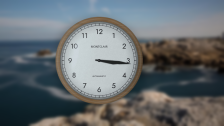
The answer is 3.16
